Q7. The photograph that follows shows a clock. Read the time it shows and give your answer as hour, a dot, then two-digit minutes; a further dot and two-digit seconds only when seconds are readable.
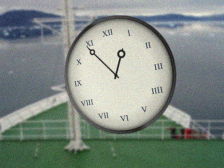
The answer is 12.54
